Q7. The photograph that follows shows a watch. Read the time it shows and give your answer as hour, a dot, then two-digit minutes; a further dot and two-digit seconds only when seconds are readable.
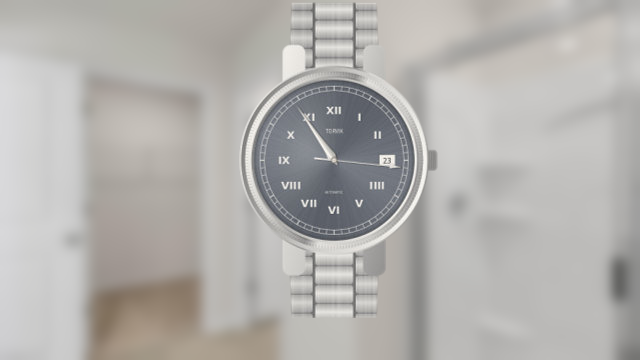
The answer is 10.54.16
